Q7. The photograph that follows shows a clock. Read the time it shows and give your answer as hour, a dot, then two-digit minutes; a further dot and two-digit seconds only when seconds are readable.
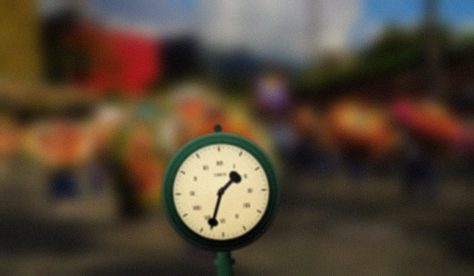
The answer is 1.33
